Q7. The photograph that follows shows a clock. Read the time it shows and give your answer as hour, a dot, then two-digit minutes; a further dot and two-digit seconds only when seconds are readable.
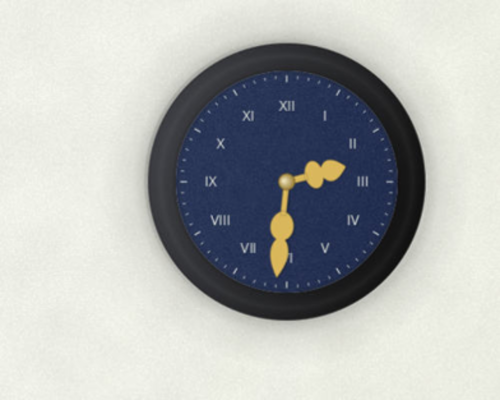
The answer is 2.31
